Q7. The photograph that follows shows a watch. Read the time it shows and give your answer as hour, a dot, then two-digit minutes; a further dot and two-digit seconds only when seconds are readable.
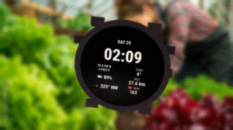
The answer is 2.09
